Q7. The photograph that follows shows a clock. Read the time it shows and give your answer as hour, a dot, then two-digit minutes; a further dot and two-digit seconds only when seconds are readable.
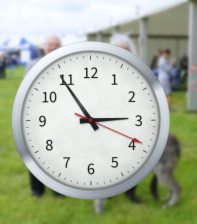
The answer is 2.54.19
